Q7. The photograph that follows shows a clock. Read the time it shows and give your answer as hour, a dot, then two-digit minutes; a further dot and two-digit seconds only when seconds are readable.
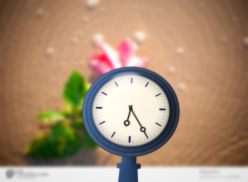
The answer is 6.25
